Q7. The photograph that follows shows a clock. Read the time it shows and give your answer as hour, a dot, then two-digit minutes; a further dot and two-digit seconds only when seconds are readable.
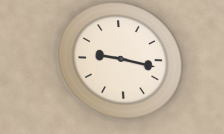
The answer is 9.17
